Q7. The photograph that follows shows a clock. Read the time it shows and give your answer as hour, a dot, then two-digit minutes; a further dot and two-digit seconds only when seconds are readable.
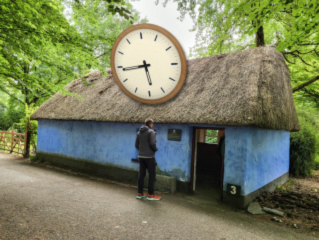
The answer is 5.44
